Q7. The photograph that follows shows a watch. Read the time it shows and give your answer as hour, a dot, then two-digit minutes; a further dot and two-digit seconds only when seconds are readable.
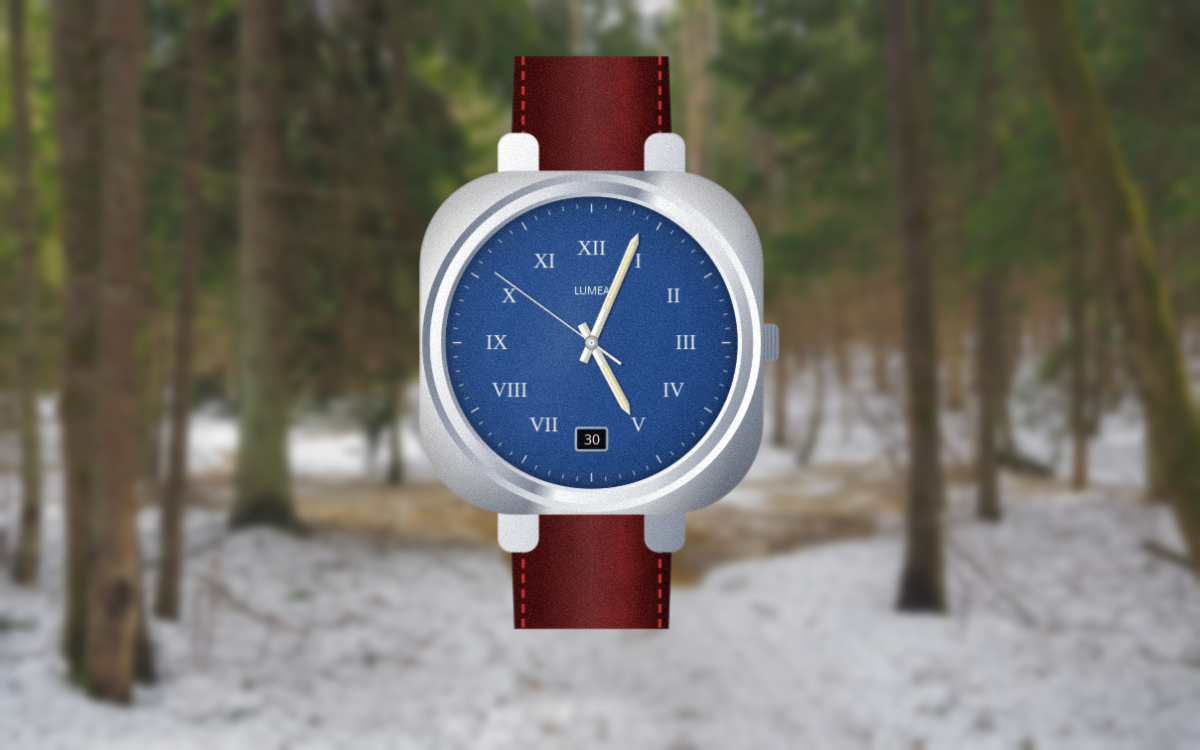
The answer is 5.03.51
